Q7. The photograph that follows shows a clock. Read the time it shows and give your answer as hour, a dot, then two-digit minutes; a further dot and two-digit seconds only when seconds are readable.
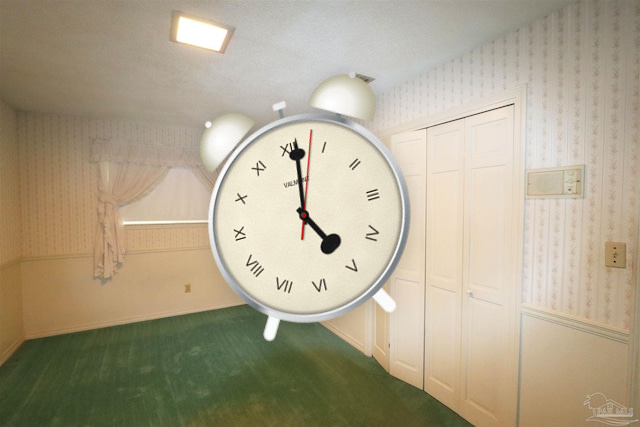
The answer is 5.01.03
